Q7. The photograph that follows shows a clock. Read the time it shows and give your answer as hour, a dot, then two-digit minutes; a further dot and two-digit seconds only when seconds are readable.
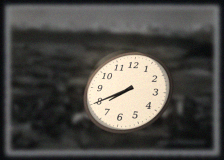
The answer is 7.40
